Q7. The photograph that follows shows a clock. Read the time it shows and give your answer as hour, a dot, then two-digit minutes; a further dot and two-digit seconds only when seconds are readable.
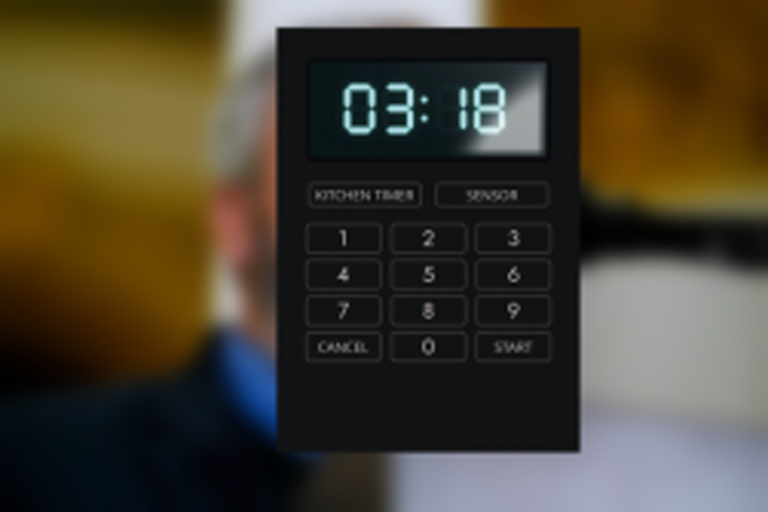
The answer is 3.18
